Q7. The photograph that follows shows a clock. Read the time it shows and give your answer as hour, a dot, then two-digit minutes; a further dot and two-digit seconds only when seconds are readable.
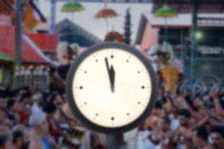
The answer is 11.58
